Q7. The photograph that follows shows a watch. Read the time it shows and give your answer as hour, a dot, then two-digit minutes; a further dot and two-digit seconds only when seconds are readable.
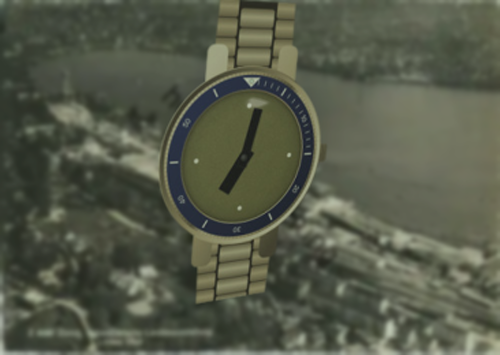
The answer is 7.02
